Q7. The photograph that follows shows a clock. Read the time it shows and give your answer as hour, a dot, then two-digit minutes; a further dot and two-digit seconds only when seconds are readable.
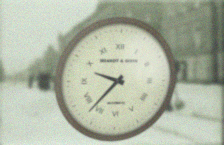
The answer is 9.37
